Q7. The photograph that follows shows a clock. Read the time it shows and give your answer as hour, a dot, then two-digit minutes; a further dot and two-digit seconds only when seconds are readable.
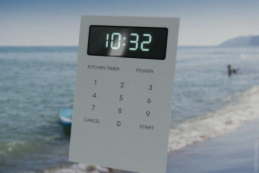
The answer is 10.32
